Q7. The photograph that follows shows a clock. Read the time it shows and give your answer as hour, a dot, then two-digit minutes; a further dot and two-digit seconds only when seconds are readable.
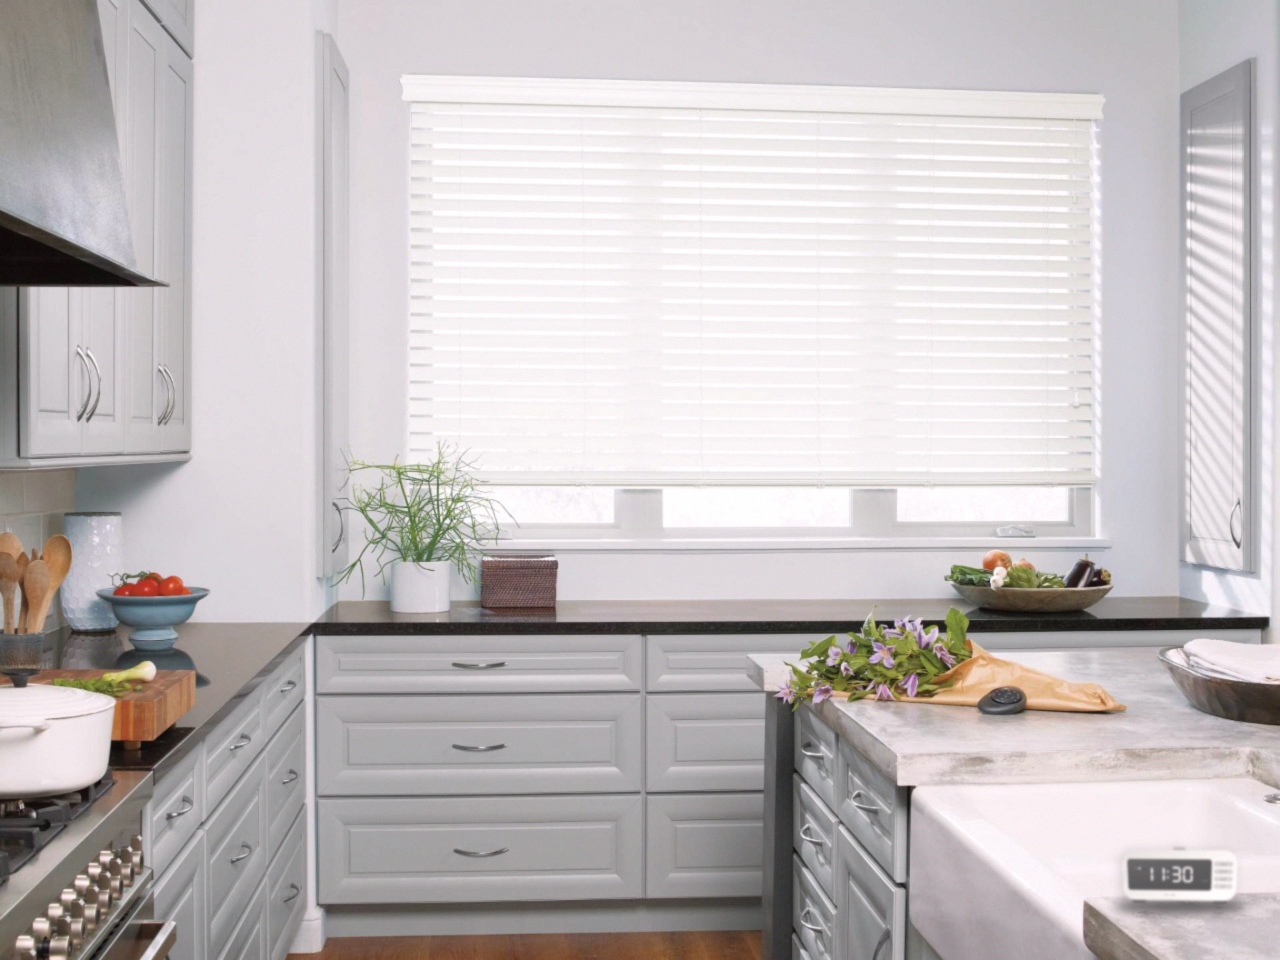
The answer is 11.30
